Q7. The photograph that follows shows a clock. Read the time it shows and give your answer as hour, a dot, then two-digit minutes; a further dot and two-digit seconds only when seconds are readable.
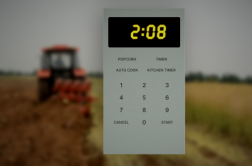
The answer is 2.08
